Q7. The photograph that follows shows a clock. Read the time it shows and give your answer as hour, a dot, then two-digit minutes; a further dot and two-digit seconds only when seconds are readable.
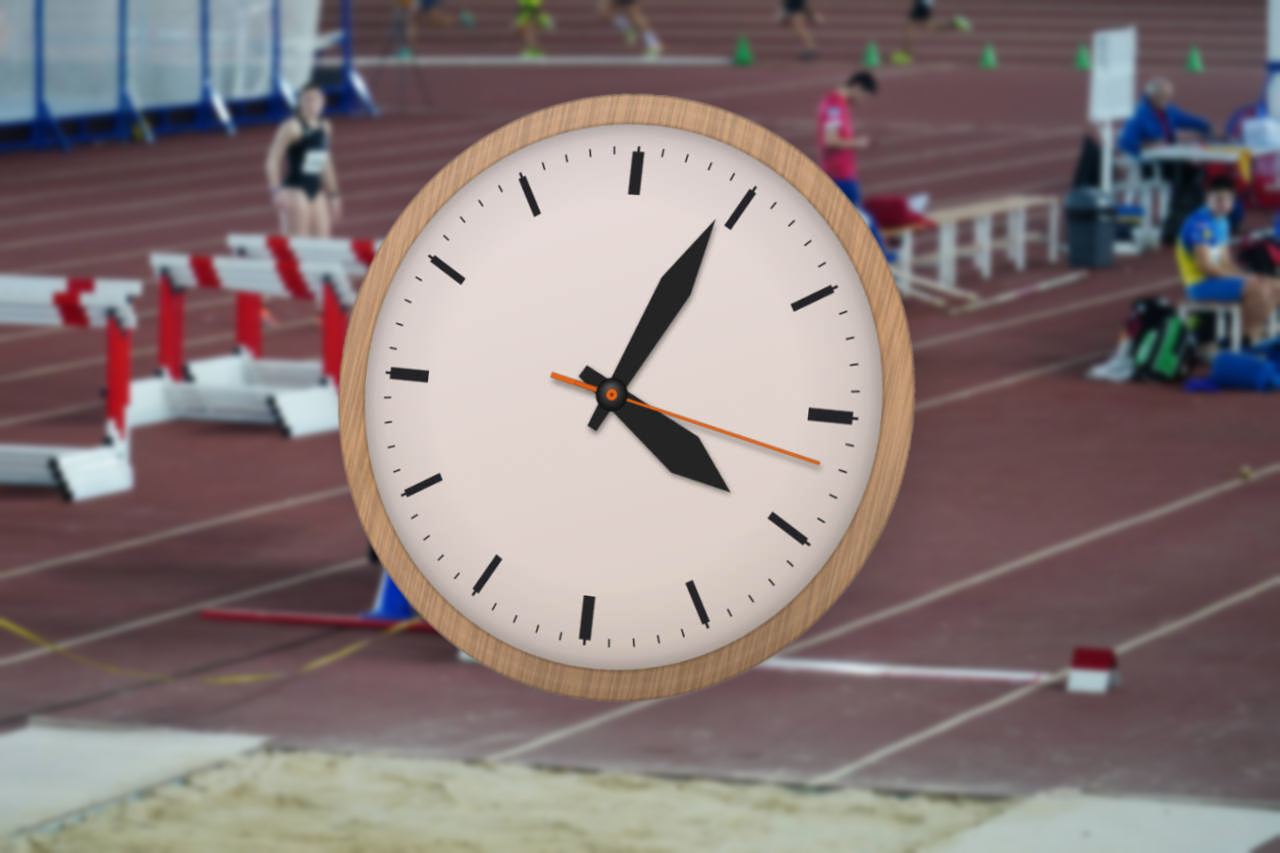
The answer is 4.04.17
